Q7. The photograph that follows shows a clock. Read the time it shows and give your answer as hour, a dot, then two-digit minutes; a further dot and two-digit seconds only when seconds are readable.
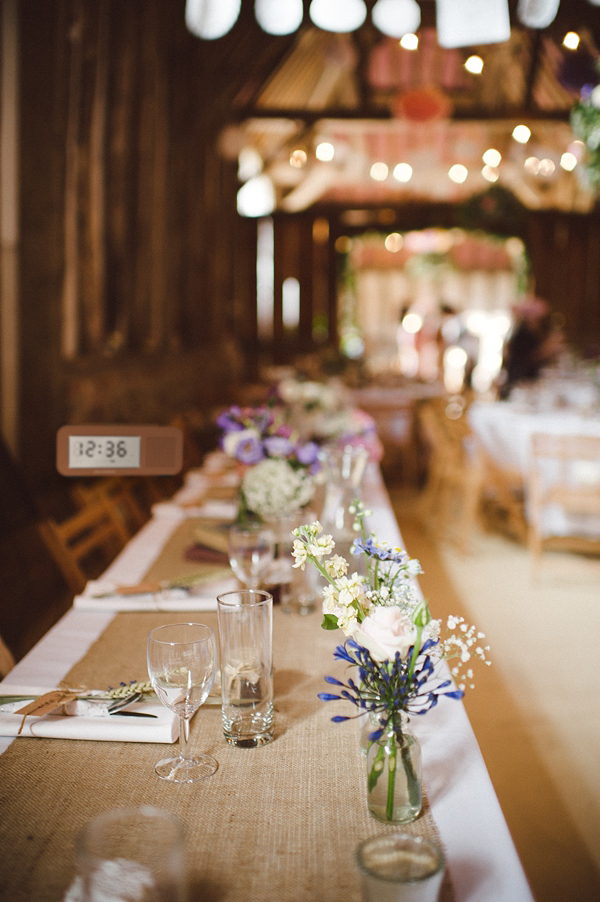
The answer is 12.36
